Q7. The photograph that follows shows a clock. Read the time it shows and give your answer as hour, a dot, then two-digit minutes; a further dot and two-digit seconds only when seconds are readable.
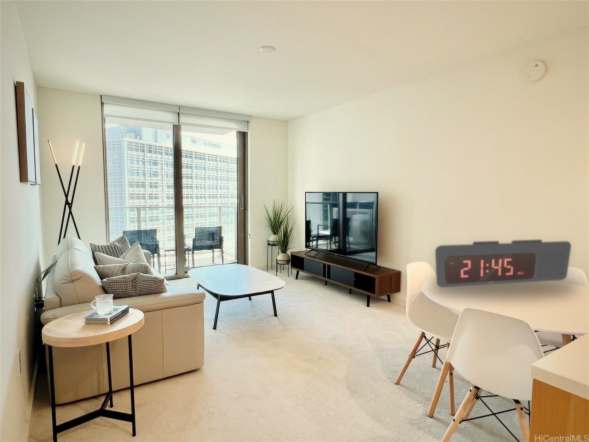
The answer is 21.45
